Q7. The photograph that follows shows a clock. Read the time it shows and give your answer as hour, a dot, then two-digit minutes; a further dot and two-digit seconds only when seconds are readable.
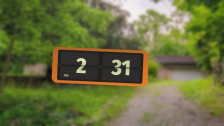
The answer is 2.31
